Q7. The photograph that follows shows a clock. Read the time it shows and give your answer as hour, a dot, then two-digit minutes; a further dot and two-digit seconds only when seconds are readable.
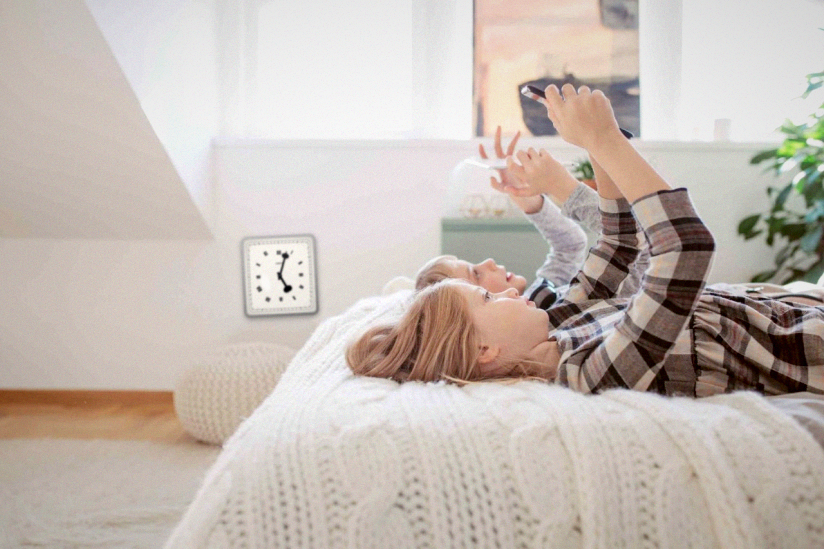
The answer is 5.03
